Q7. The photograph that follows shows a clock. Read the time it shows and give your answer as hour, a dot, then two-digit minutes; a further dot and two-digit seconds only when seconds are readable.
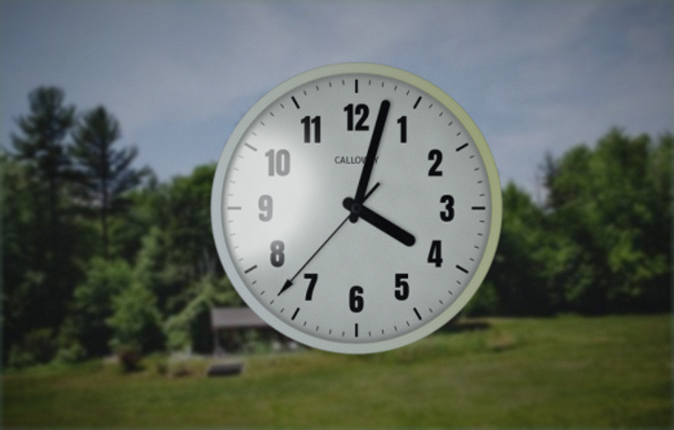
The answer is 4.02.37
